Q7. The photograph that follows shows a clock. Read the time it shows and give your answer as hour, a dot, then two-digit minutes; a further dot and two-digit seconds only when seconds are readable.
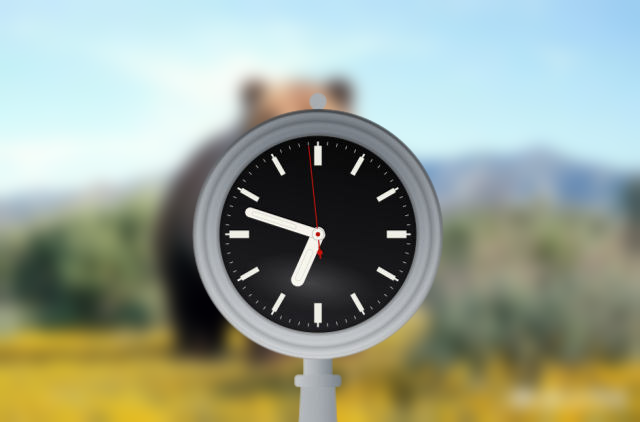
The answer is 6.47.59
